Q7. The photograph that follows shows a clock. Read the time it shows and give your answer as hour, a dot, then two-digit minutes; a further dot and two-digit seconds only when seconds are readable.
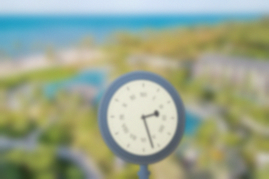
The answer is 2.27
